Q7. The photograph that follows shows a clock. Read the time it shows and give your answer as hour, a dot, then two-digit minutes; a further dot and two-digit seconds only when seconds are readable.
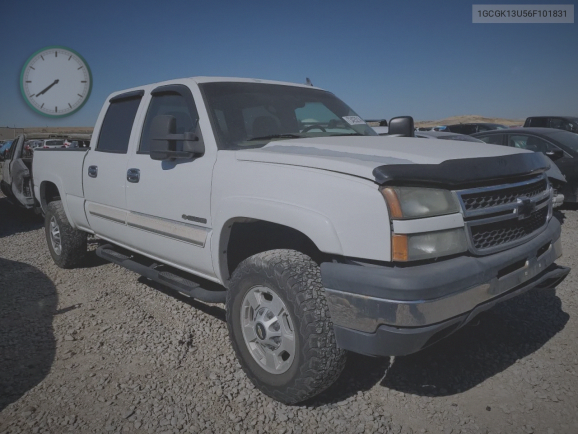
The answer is 7.39
